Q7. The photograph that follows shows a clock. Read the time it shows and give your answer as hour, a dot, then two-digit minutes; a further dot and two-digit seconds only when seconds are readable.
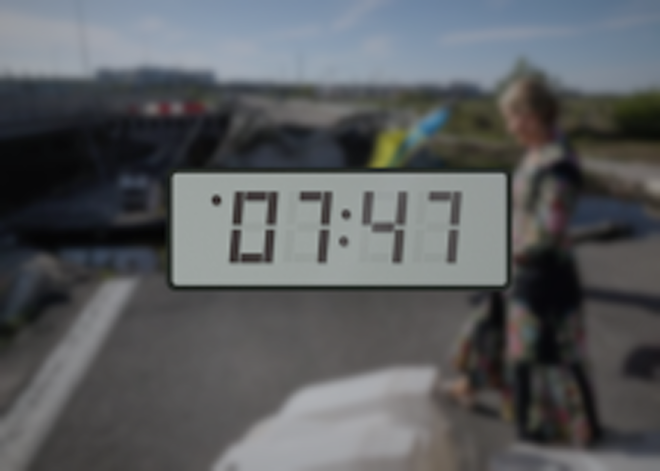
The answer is 7.47
